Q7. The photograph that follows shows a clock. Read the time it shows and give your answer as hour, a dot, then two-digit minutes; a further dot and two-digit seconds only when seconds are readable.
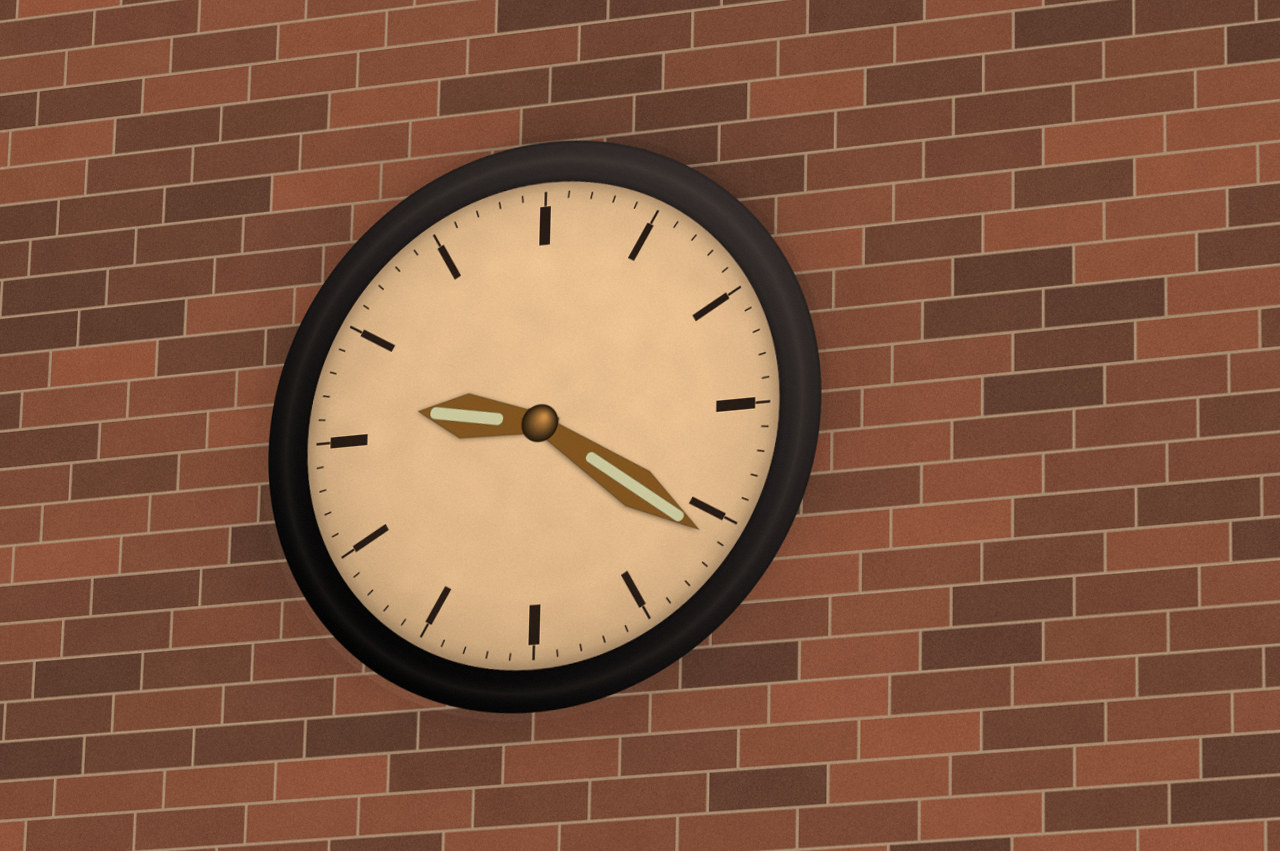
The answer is 9.21
